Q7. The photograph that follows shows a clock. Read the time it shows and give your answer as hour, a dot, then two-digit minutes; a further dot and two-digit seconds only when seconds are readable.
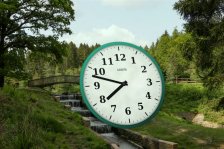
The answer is 7.48
